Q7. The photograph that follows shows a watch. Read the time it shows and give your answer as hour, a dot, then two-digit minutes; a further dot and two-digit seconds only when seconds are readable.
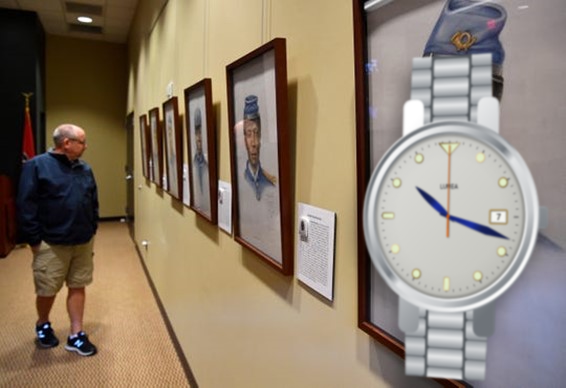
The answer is 10.18.00
